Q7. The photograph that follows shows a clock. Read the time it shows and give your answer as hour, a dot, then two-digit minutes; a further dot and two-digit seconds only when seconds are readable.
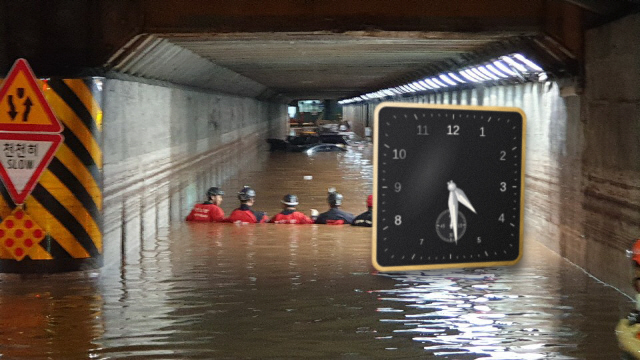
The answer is 4.29
